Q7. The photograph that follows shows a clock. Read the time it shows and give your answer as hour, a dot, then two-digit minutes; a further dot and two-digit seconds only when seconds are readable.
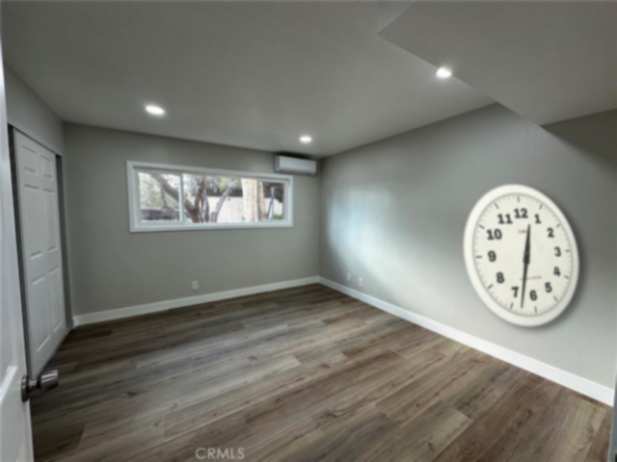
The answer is 12.33
